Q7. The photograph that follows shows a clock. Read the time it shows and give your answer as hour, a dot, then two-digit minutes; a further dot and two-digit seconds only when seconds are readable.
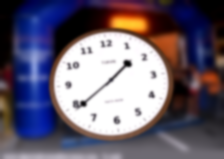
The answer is 1.39
